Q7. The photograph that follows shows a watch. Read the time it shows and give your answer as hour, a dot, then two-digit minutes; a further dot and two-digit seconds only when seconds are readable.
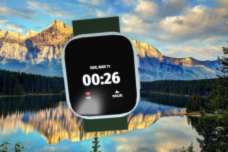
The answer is 0.26
